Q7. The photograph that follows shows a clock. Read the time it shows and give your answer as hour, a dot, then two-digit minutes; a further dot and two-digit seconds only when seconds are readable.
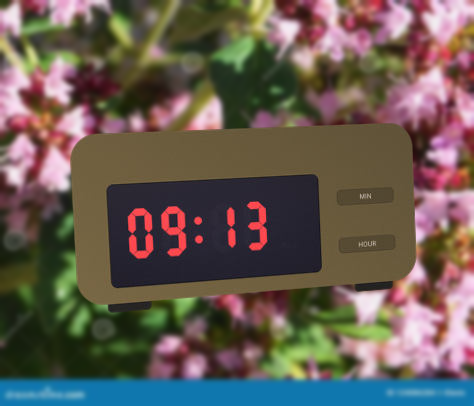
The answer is 9.13
